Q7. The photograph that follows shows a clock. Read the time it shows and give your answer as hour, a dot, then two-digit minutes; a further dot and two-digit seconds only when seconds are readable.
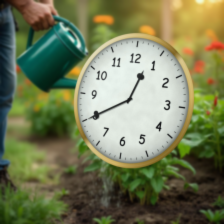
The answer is 12.40
